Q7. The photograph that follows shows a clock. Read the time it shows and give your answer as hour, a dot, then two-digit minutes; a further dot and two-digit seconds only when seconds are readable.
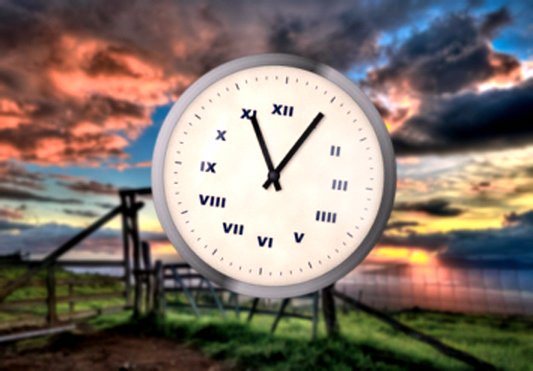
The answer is 11.05
